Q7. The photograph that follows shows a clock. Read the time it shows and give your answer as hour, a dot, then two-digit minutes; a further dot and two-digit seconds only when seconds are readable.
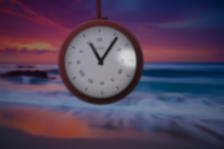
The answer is 11.06
